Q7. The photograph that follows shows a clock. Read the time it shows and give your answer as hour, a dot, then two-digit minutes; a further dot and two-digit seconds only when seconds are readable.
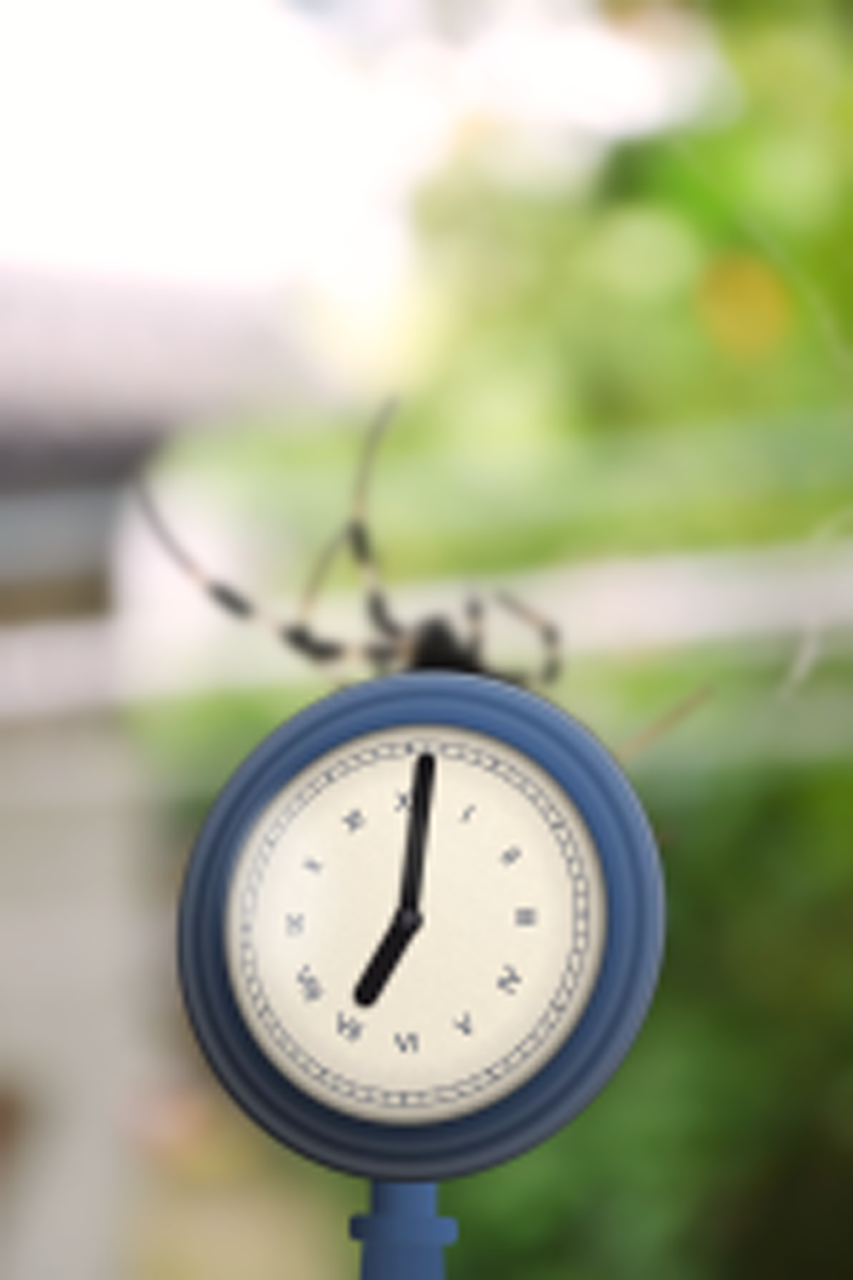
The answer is 7.01
